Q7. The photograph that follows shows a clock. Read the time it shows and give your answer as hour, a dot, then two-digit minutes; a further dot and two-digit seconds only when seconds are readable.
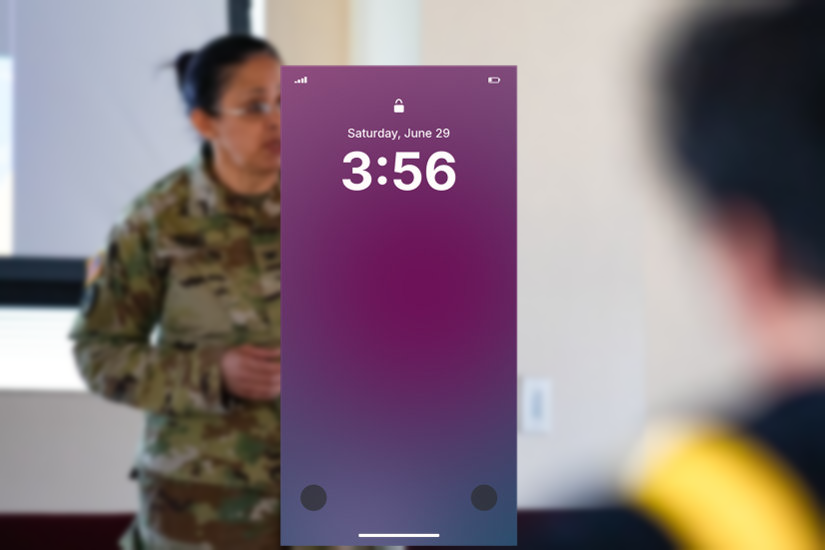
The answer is 3.56
